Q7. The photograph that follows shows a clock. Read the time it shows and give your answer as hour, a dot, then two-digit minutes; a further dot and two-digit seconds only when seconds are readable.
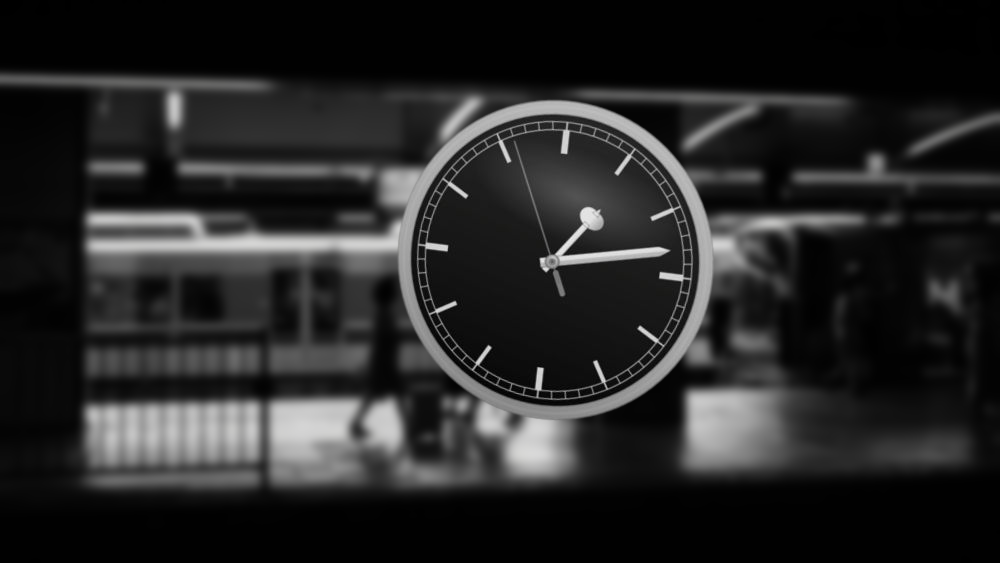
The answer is 1.12.56
